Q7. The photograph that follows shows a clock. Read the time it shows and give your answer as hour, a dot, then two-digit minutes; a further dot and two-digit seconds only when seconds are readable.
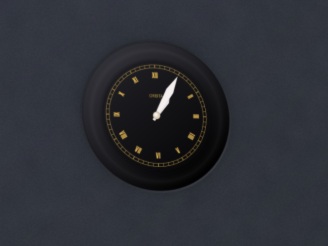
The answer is 1.05
